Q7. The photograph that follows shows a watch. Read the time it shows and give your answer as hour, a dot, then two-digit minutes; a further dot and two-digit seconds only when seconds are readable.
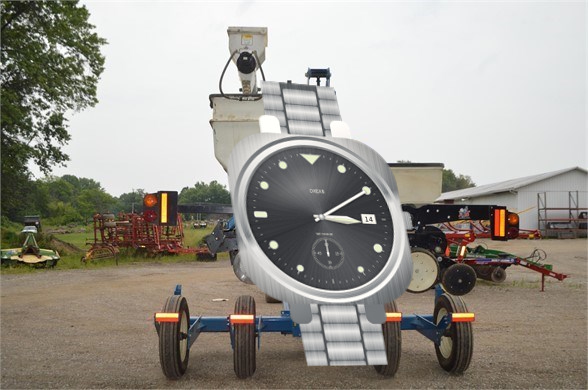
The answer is 3.10
